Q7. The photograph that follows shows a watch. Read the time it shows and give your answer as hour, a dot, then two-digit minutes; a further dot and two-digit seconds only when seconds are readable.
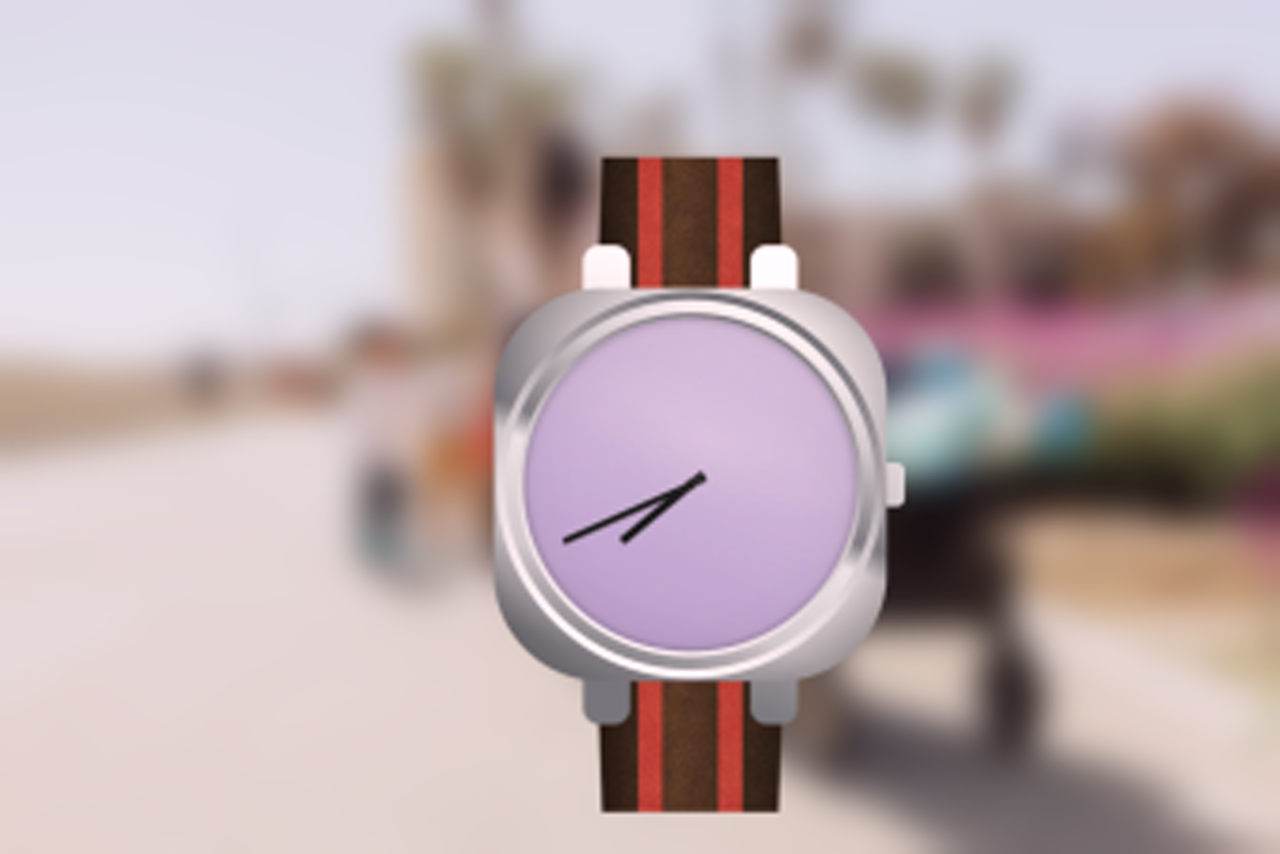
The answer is 7.41
